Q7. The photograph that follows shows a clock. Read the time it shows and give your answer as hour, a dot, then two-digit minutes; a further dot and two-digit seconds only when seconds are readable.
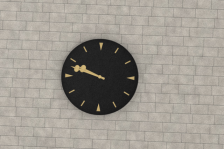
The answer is 9.48
